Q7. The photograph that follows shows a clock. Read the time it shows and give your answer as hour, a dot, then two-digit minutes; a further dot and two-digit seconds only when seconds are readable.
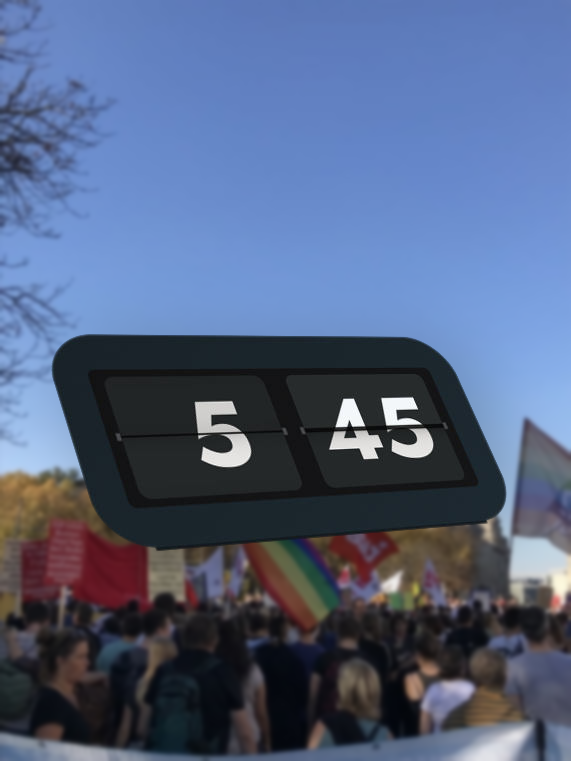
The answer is 5.45
